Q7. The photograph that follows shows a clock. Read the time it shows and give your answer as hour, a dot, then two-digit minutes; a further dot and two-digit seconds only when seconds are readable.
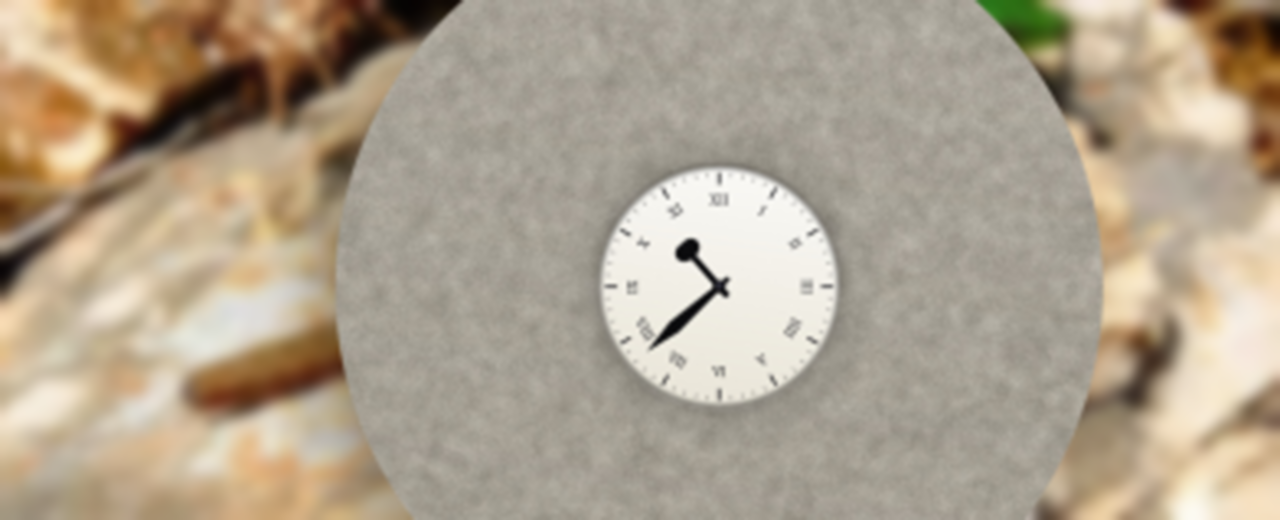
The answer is 10.38
